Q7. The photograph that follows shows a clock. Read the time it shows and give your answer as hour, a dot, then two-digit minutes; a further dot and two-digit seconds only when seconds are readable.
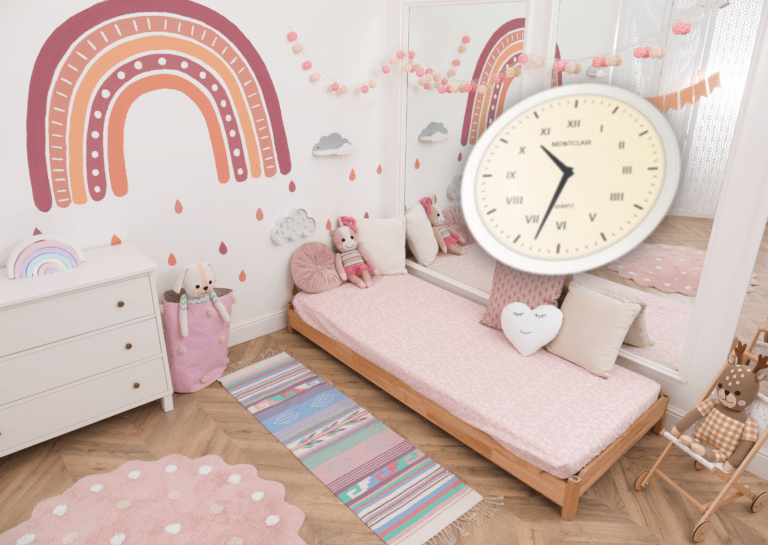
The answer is 10.33
